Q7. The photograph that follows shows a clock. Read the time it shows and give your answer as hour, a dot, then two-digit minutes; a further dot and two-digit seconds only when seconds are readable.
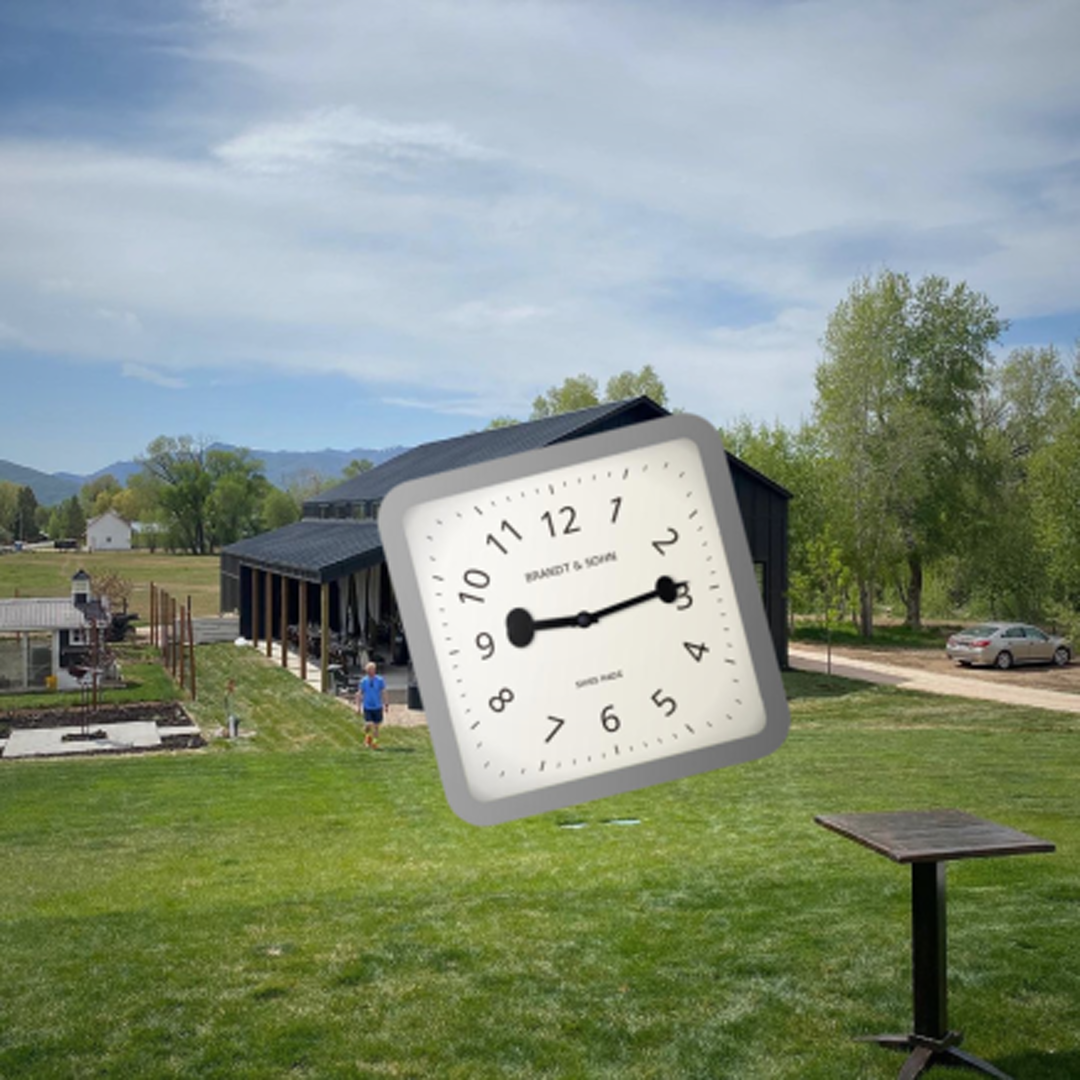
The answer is 9.14
